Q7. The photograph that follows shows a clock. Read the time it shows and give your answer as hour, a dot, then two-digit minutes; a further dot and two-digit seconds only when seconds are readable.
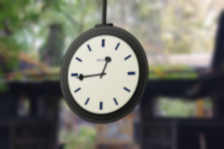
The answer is 12.44
